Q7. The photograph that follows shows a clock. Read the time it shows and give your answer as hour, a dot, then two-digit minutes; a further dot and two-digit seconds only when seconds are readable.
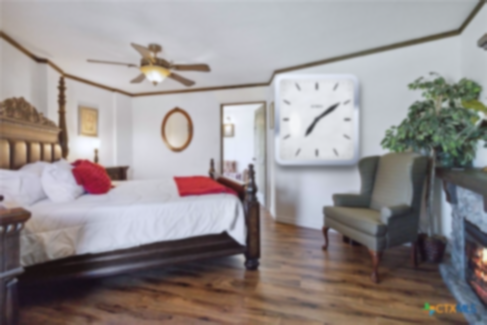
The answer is 7.09
